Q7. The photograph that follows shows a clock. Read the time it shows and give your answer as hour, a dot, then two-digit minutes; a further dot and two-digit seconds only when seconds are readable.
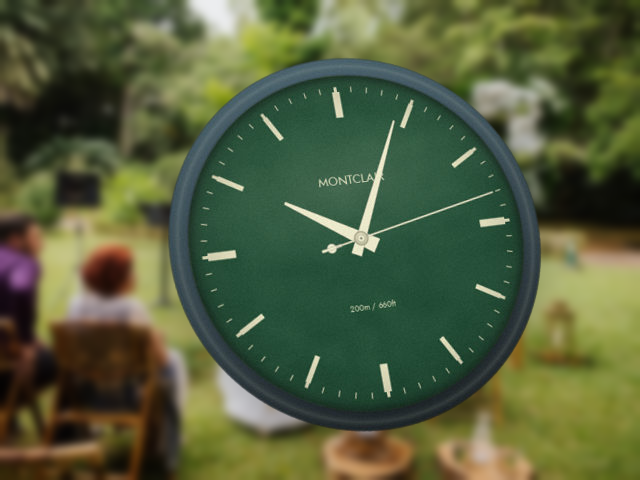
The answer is 10.04.13
